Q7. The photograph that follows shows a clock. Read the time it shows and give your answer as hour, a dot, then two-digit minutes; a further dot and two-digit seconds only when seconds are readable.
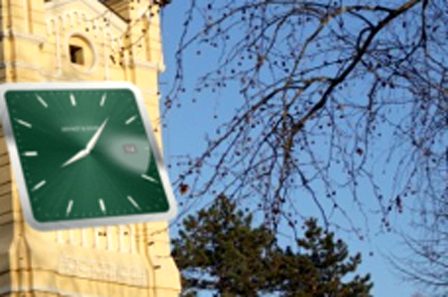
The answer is 8.07
